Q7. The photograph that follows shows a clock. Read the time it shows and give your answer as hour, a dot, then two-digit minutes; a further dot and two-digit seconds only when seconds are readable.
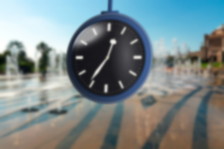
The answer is 12.36
